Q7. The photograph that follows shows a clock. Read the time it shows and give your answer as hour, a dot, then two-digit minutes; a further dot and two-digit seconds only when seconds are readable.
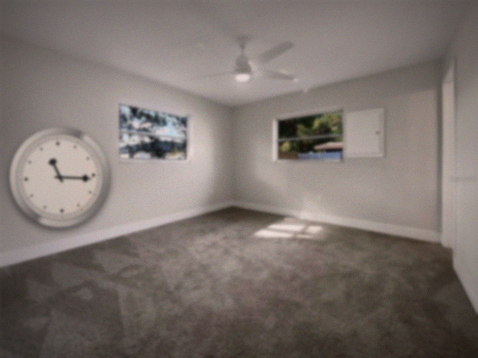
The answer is 11.16
